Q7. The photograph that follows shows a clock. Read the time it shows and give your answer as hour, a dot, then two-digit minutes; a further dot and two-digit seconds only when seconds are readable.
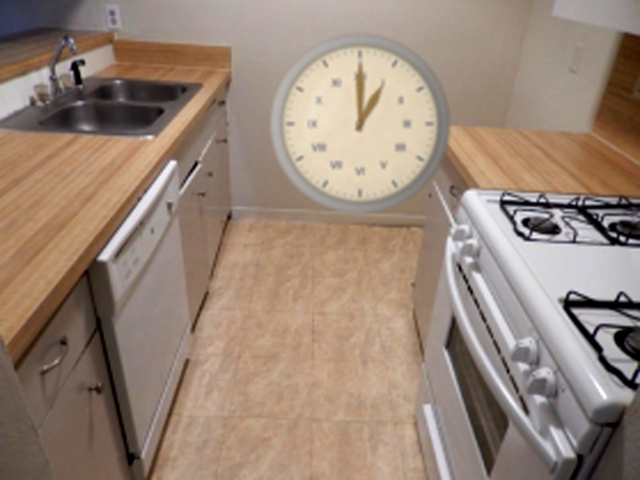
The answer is 1.00
